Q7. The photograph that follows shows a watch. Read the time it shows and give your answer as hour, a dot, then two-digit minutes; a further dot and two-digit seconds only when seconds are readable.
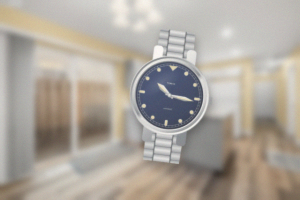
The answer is 10.16
